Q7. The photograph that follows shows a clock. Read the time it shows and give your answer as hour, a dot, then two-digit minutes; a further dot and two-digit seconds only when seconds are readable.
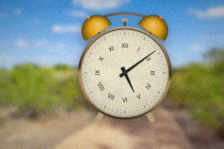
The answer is 5.09
